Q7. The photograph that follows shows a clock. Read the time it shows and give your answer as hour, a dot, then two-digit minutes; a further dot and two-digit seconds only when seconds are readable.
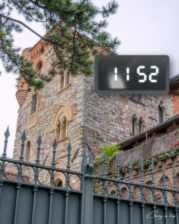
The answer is 11.52
